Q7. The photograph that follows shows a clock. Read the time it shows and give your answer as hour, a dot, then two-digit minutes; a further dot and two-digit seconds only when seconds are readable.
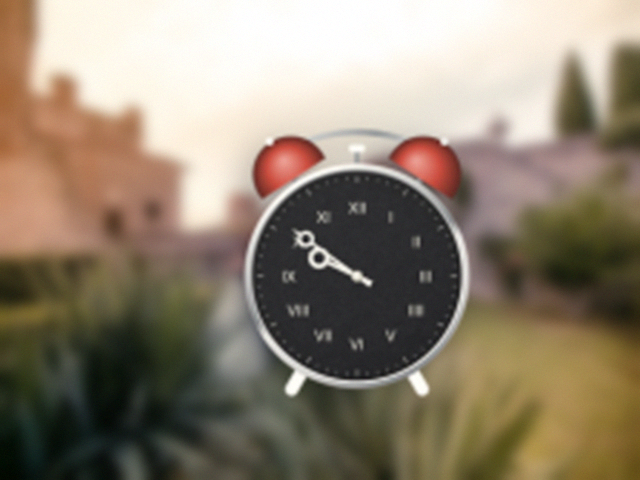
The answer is 9.51
